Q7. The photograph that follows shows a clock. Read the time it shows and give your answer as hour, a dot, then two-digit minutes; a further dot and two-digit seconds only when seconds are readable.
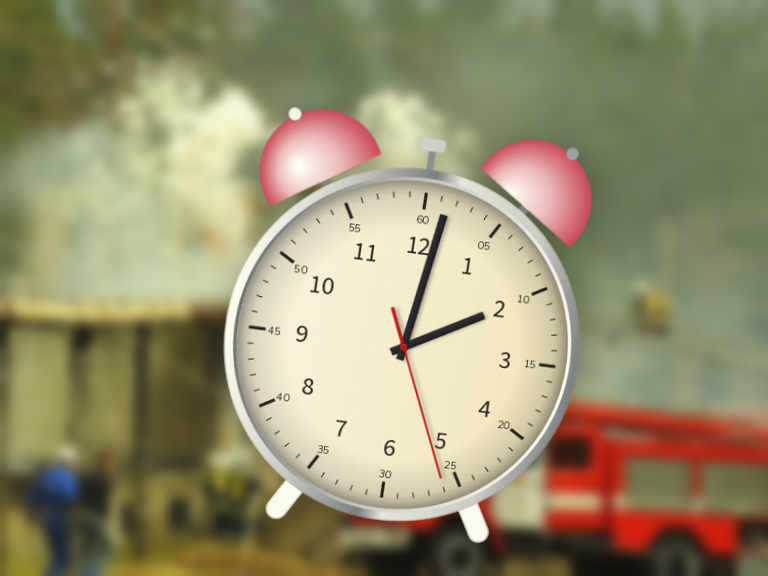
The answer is 2.01.26
